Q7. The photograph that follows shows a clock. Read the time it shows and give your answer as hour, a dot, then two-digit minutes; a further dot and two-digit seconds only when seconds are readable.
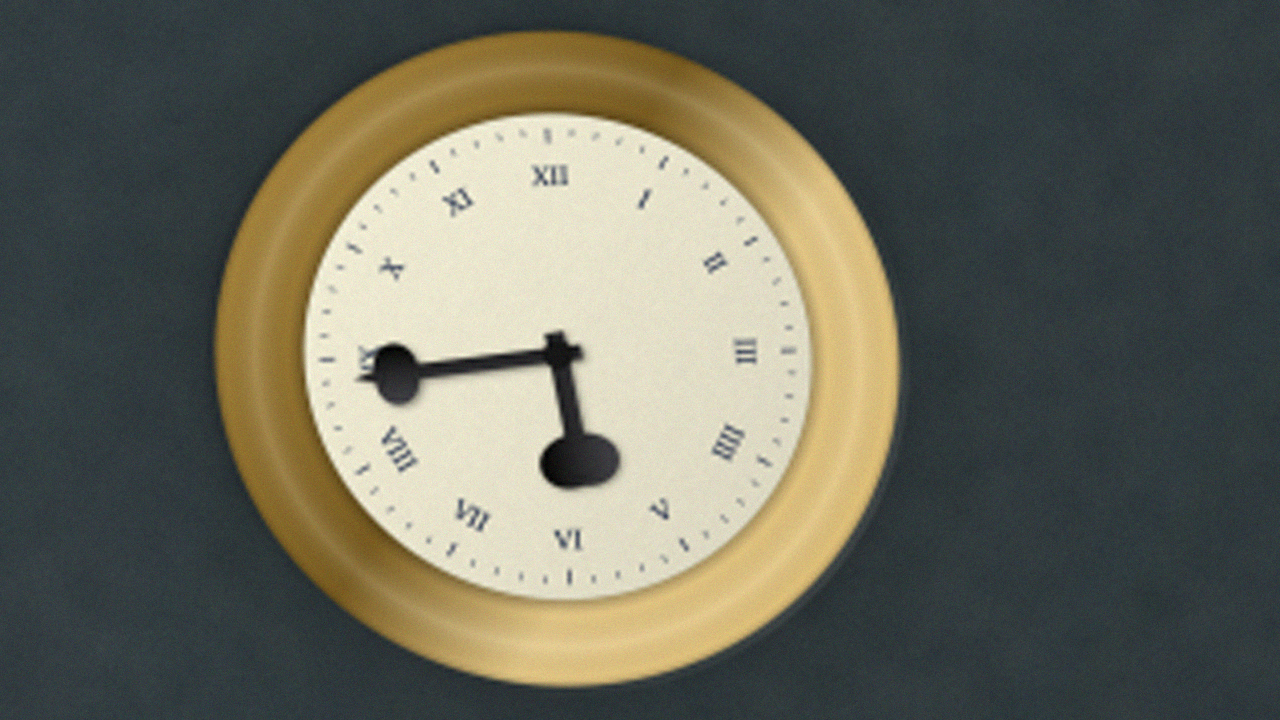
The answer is 5.44
